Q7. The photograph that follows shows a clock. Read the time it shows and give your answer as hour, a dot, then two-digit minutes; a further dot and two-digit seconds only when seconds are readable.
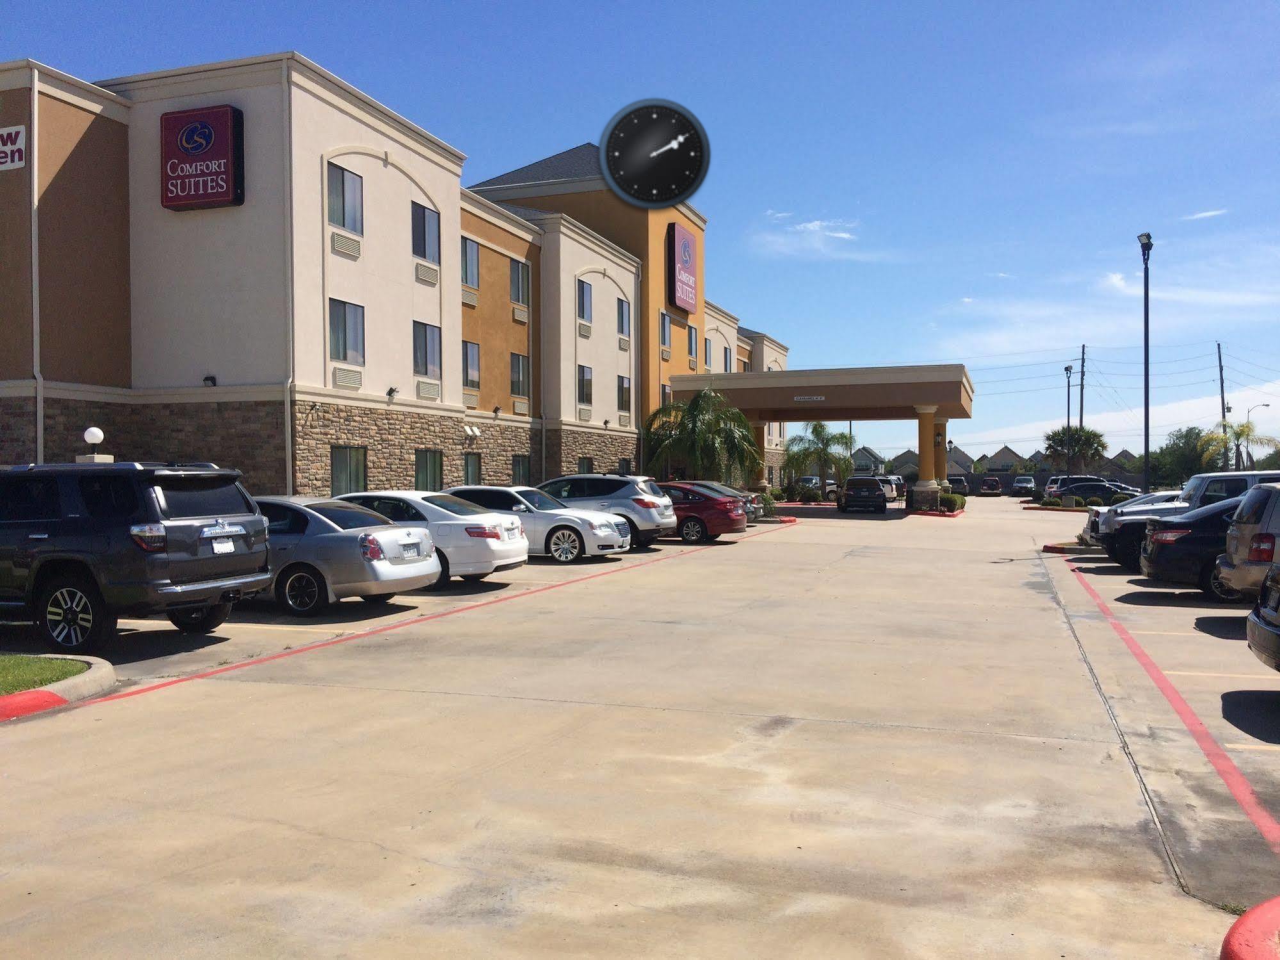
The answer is 2.10
